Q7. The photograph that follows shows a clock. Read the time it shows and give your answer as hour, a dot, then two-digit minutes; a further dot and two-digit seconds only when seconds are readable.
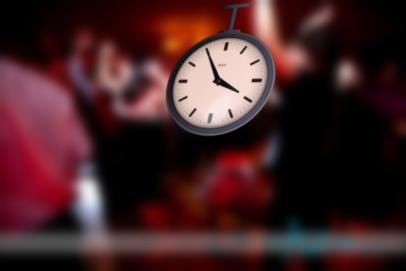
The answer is 3.55
